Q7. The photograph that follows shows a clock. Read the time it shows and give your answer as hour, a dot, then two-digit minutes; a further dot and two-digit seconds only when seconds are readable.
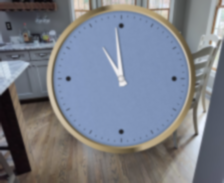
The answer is 10.59
